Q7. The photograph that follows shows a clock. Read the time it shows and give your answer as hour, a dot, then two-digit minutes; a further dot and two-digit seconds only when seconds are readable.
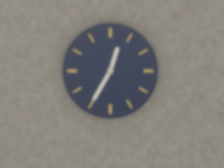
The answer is 12.35
